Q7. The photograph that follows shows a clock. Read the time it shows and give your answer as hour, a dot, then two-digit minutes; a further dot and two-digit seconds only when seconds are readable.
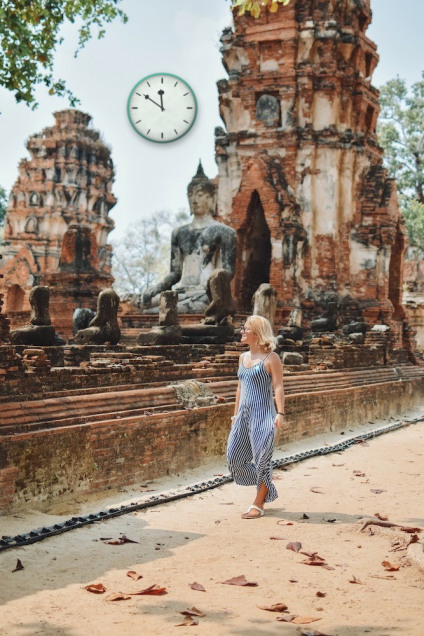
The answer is 11.51
